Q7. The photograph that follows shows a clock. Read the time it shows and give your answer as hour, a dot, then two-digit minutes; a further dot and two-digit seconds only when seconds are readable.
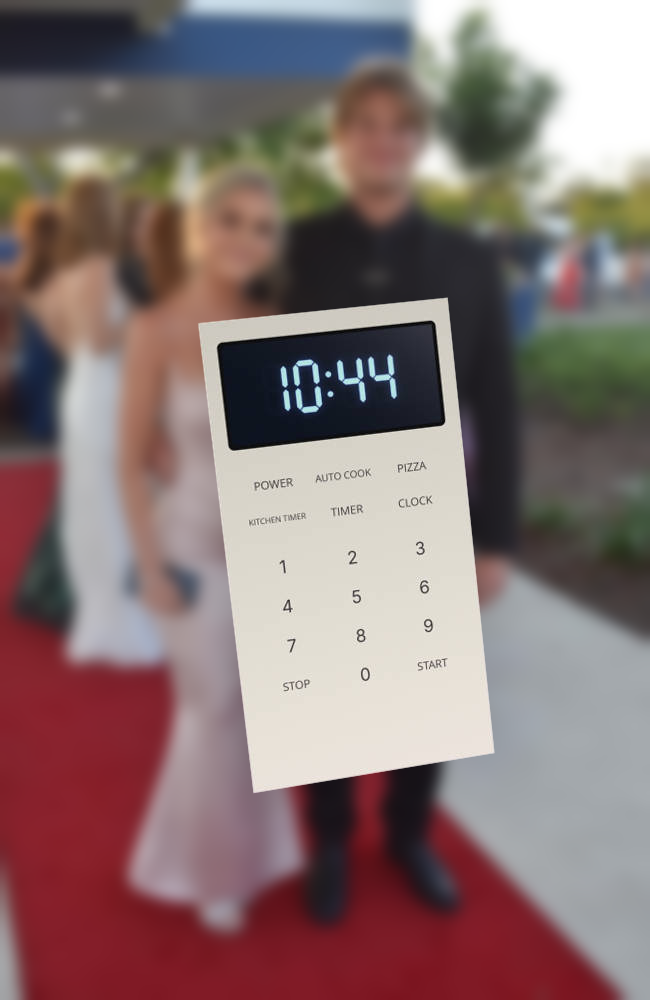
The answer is 10.44
